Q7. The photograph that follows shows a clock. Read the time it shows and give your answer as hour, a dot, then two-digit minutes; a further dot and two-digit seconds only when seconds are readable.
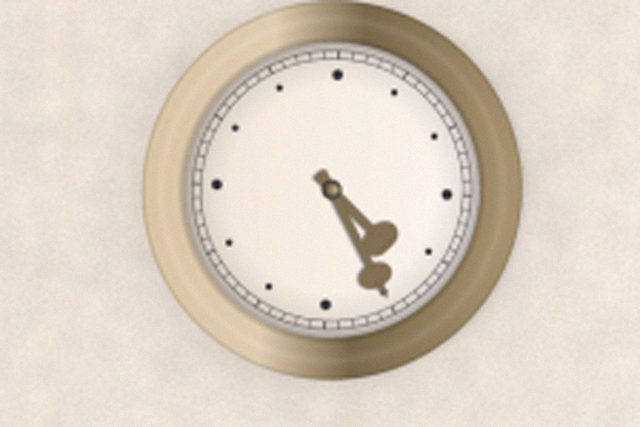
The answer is 4.25
